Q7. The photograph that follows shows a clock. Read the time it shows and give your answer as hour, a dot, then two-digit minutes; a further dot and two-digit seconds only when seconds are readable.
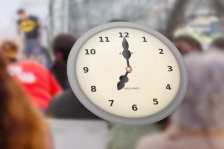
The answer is 7.00
